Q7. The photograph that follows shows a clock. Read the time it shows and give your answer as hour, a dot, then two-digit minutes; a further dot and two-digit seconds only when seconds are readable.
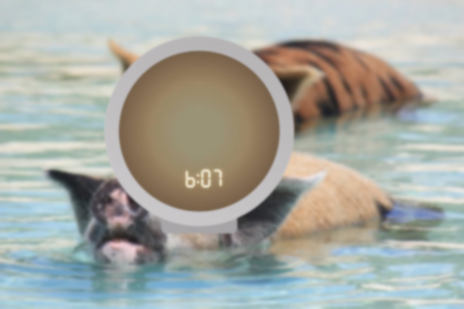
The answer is 6.07
